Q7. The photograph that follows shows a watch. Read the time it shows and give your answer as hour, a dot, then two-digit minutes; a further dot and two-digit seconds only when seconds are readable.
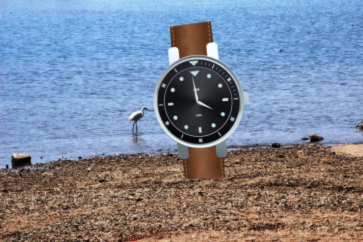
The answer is 3.59
